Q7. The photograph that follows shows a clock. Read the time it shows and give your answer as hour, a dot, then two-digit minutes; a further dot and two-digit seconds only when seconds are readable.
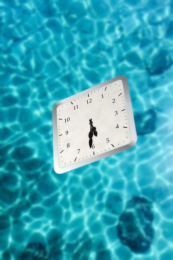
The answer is 5.31
